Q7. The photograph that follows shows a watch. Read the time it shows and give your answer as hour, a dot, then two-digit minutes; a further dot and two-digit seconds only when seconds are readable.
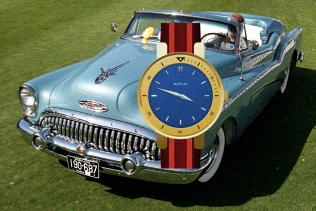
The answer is 3.48
